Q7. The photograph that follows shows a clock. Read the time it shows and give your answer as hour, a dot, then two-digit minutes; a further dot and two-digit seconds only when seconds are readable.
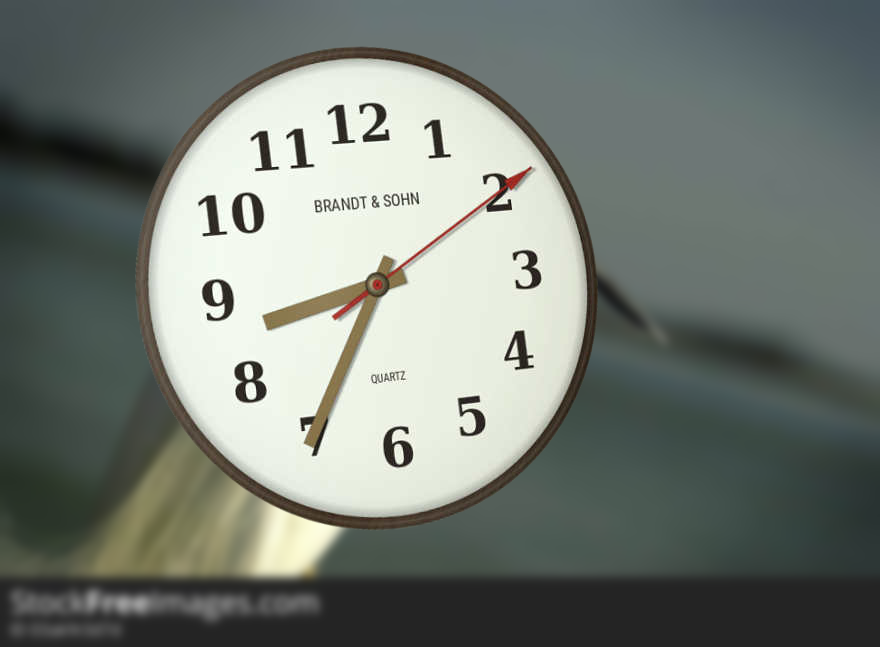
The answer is 8.35.10
